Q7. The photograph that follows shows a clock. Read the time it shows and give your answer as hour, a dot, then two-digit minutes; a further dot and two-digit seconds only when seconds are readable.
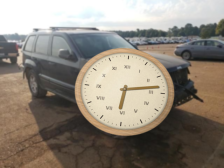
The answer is 6.13
